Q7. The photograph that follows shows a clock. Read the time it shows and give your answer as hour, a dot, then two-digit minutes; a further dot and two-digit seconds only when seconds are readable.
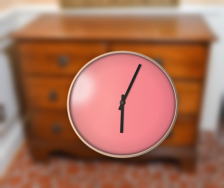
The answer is 6.04
